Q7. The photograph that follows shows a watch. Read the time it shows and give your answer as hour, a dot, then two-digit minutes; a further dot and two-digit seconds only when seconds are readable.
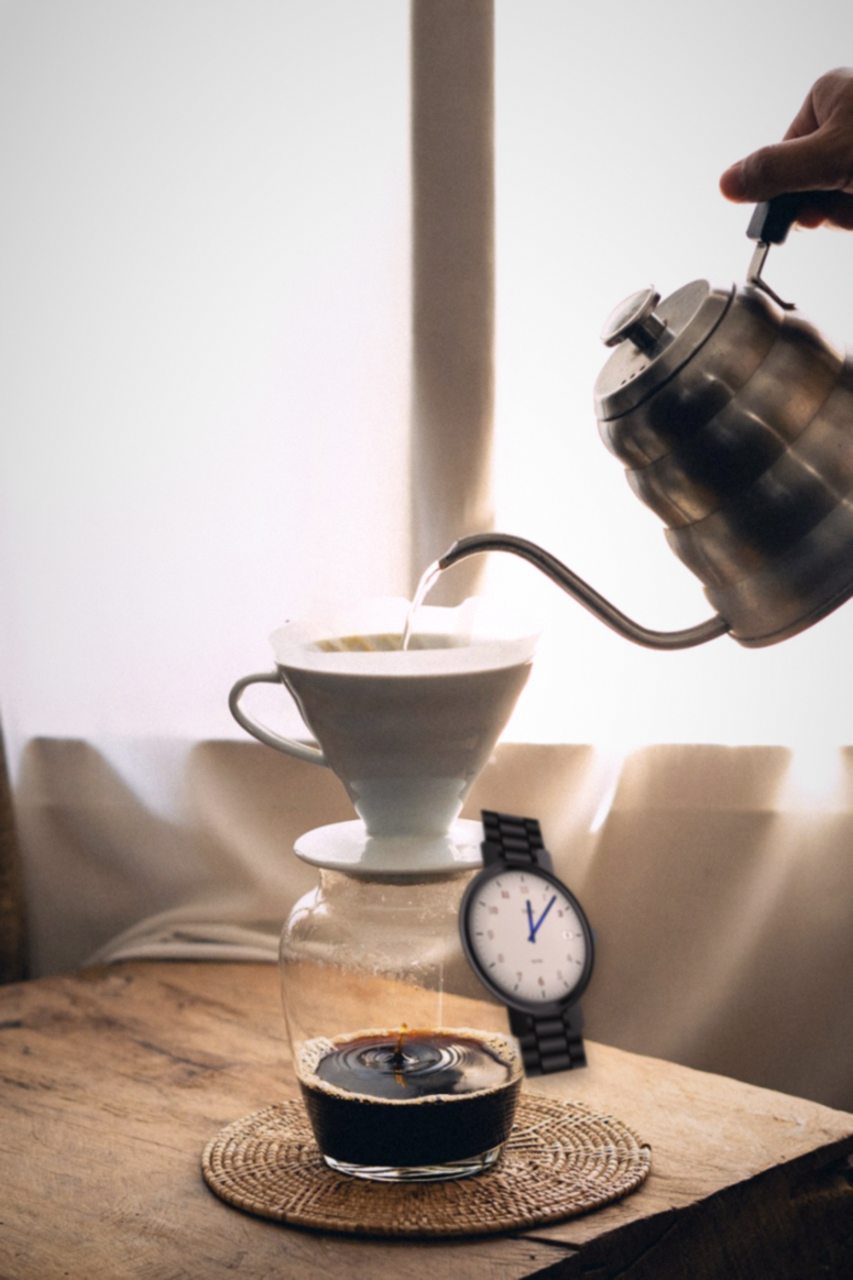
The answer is 12.07
